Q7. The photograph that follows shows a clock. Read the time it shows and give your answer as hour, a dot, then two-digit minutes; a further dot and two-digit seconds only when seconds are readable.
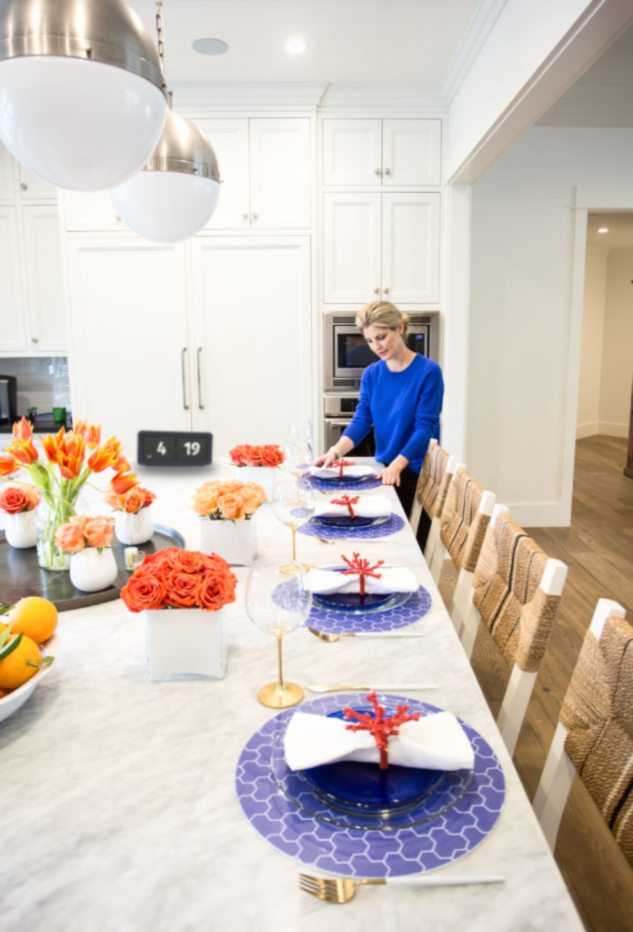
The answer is 4.19
